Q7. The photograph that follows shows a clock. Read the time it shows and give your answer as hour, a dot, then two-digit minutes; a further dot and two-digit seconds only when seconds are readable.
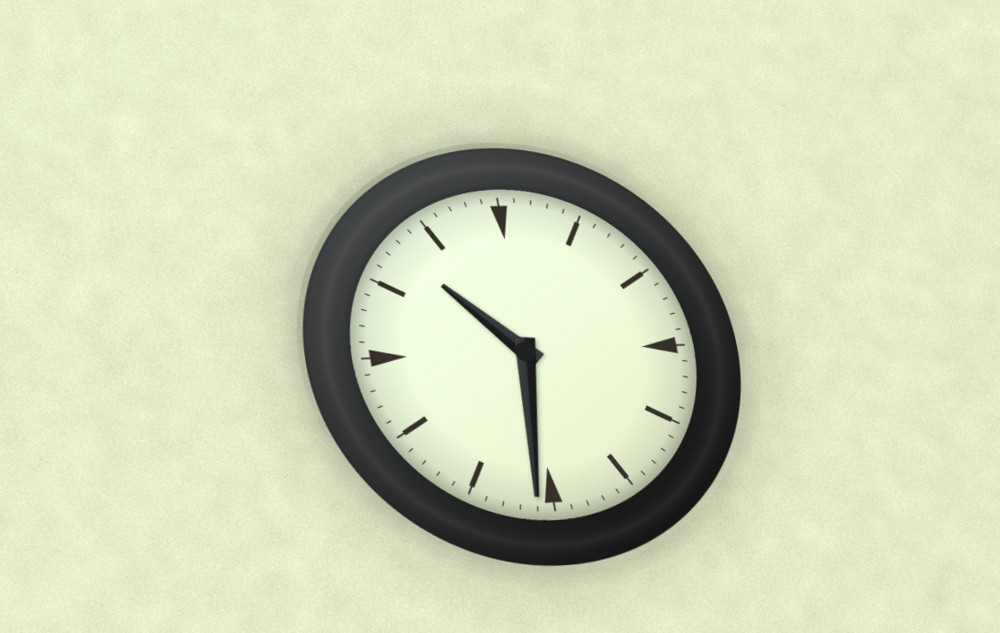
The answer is 10.31
